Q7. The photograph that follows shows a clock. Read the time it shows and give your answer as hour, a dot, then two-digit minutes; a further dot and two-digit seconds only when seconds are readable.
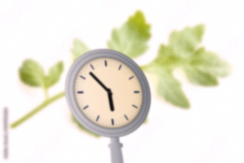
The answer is 5.53
